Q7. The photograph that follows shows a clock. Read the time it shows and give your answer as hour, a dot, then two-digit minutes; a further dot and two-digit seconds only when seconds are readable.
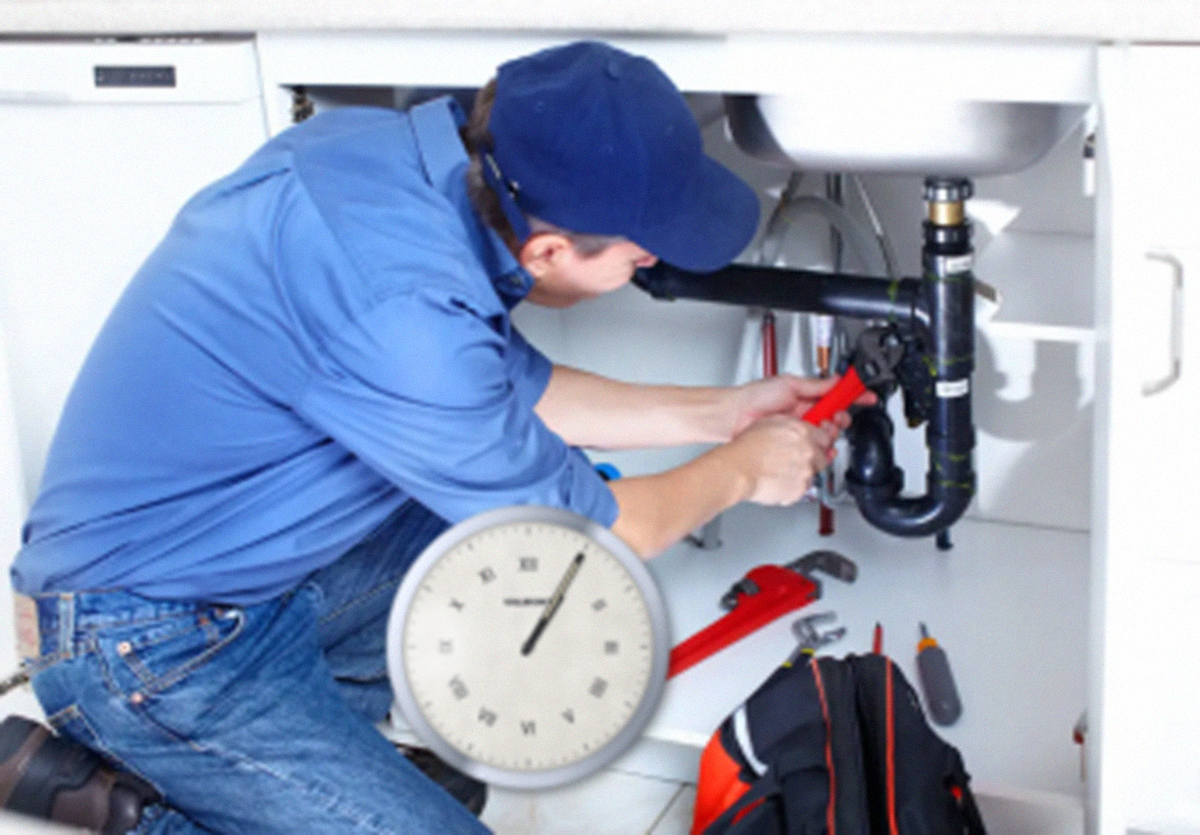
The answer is 1.05
